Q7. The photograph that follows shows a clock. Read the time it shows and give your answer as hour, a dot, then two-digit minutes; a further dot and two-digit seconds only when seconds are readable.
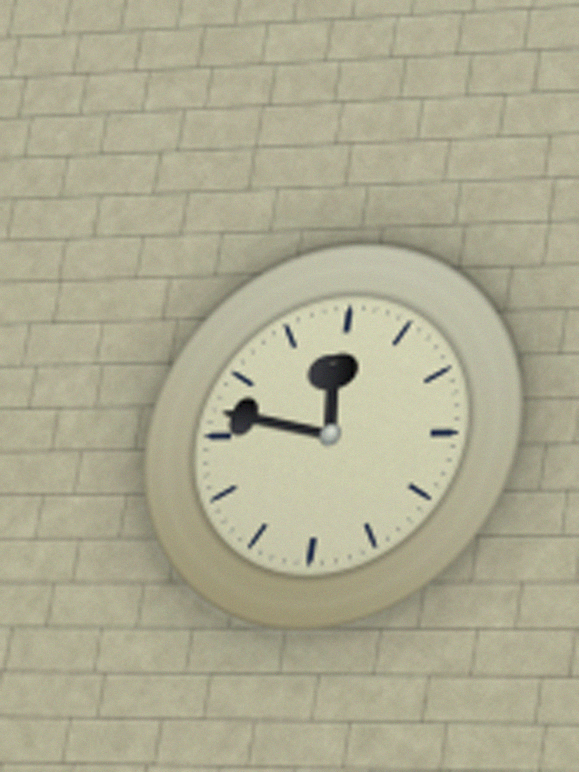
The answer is 11.47
